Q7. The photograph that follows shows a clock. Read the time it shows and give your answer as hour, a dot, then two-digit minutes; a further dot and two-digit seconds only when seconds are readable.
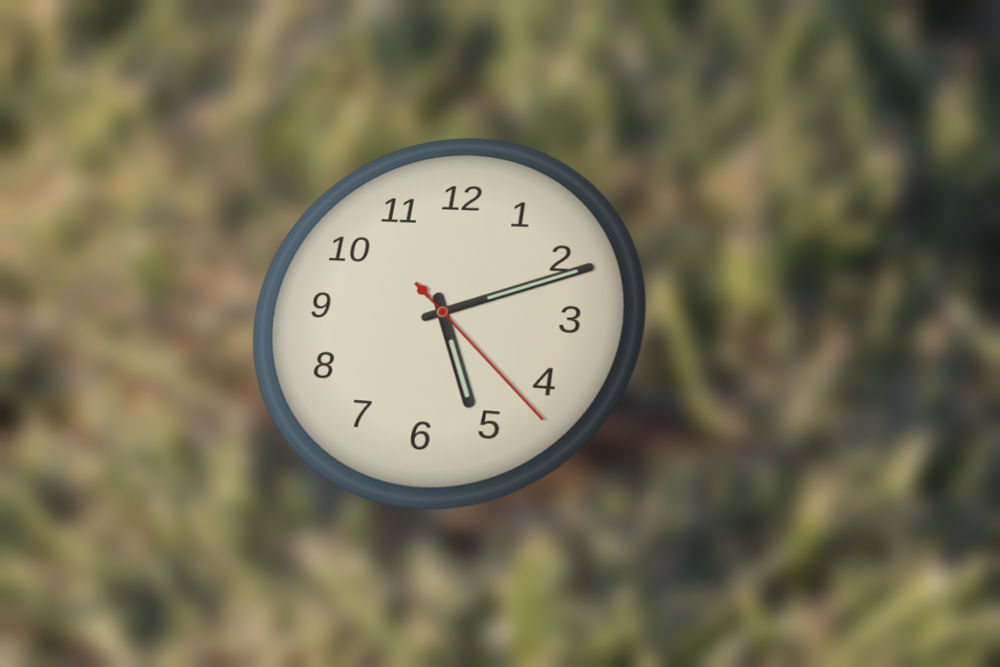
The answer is 5.11.22
